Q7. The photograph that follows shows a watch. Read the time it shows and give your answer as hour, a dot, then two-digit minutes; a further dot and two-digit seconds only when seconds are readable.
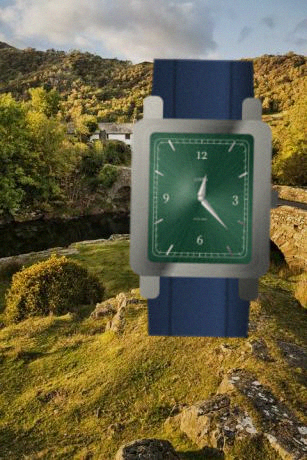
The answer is 12.23
